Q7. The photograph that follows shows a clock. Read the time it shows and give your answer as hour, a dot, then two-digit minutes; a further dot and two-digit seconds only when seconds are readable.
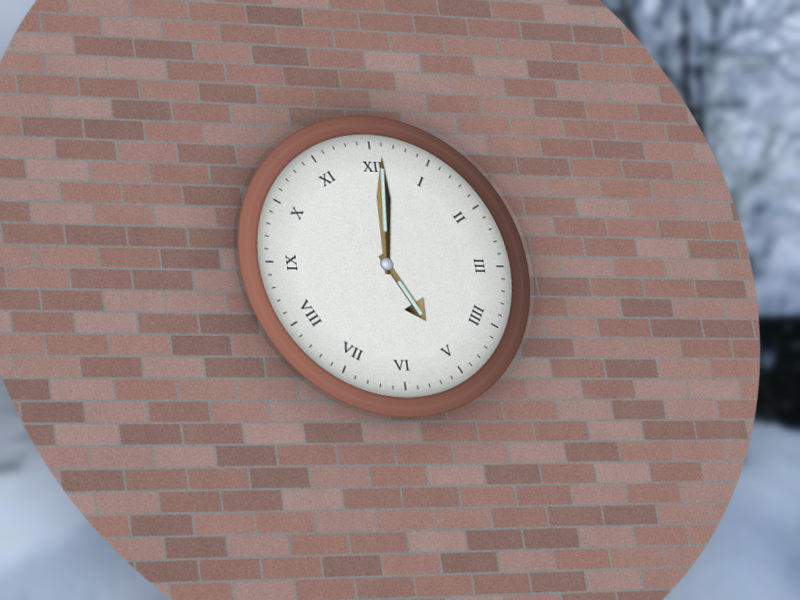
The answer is 5.01
